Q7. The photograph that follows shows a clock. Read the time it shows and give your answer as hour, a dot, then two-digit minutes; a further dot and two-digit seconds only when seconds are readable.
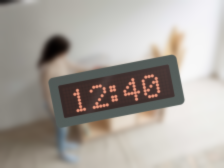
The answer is 12.40
